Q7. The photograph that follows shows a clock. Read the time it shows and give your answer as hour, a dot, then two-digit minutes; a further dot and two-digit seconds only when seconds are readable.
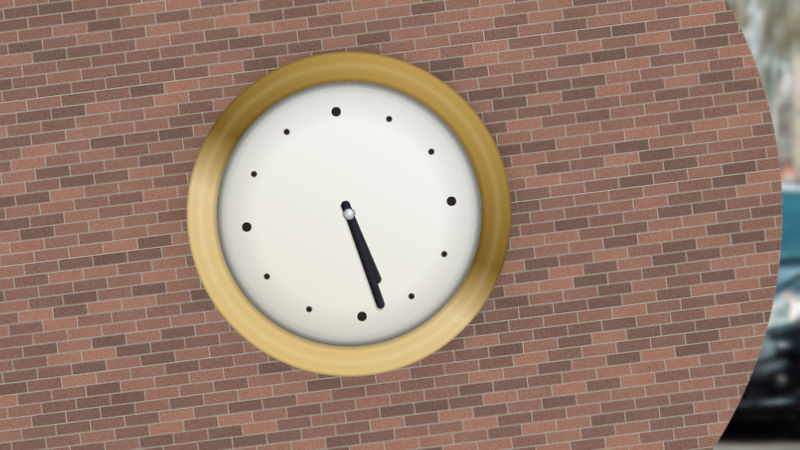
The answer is 5.28
